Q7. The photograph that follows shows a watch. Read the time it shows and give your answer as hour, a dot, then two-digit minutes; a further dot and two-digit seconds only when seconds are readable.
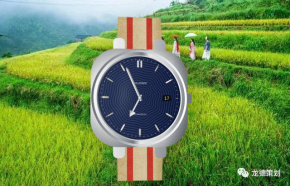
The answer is 6.56
